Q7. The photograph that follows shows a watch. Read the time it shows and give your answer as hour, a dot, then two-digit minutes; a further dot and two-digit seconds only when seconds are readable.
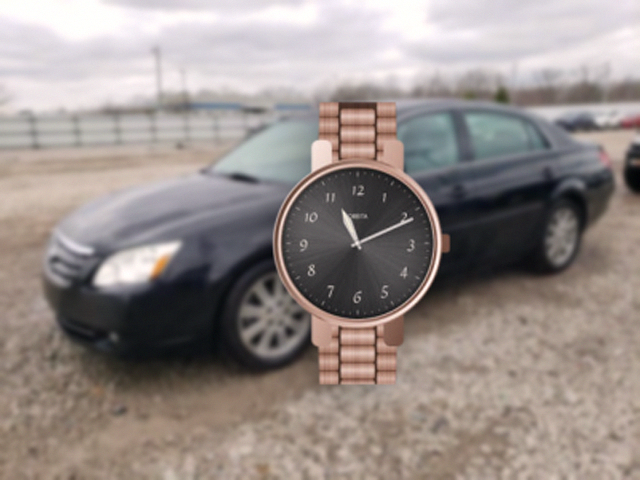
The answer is 11.11
